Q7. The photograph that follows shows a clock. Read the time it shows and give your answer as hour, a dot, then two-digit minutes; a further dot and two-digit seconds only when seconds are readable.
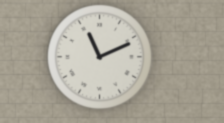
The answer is 11.11
